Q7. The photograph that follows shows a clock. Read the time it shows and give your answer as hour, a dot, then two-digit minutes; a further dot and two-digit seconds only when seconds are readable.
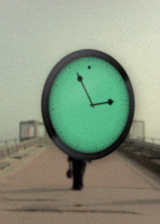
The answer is 2.56
